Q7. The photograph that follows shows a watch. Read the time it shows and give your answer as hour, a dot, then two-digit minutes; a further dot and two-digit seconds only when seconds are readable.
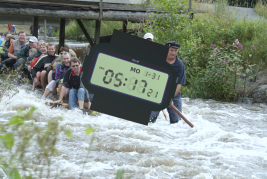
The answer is 5.17.21
